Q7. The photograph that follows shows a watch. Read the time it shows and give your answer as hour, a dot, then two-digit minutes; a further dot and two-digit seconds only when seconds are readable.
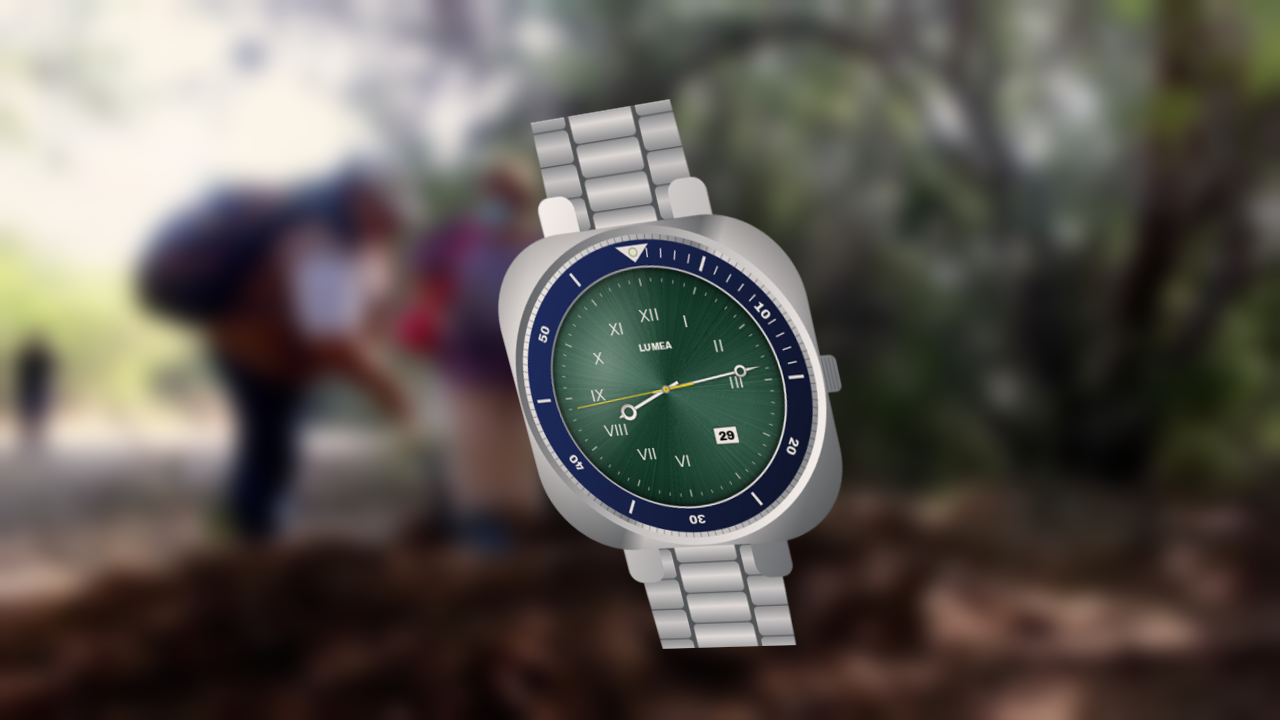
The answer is 8.13.44
